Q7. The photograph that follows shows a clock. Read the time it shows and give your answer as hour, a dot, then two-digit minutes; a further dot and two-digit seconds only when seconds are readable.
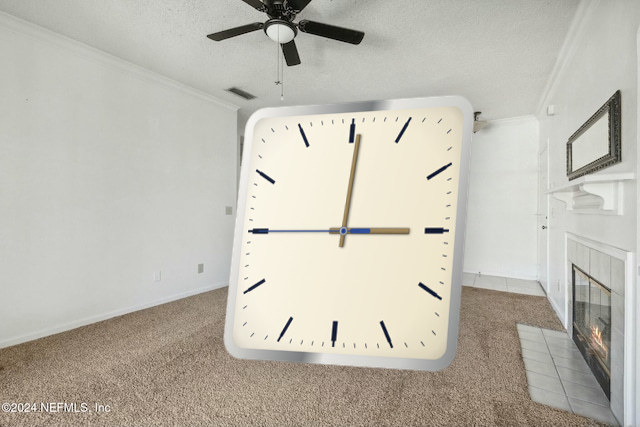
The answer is 3.00.45
